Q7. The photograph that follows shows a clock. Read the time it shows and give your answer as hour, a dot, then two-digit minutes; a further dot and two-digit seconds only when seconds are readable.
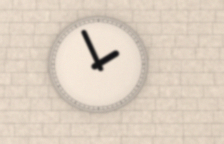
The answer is 1.56
